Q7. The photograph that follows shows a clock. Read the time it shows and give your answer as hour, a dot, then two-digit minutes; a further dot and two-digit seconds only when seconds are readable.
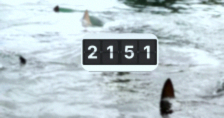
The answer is 21.51
